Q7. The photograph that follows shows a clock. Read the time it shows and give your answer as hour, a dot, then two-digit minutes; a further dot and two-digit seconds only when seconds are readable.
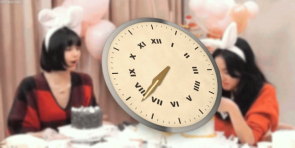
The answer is 7.38
